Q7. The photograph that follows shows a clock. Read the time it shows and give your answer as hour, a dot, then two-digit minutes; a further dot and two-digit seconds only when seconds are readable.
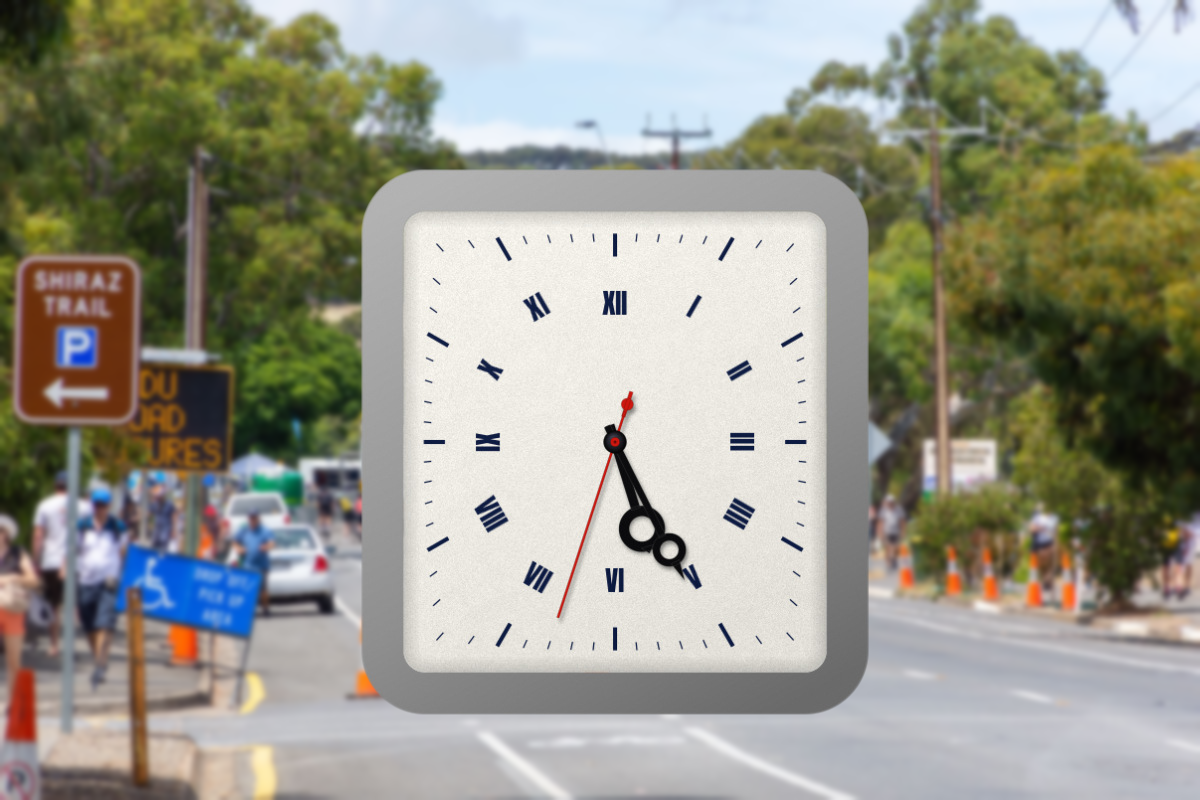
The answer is 5.25.33
